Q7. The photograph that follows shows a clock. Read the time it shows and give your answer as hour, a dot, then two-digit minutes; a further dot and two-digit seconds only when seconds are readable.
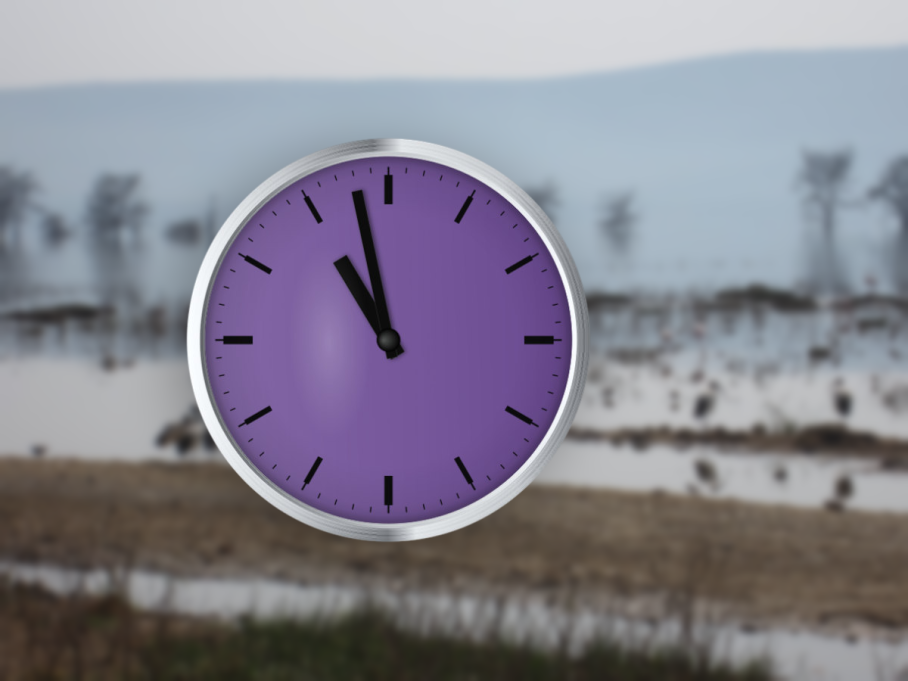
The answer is 10.58
